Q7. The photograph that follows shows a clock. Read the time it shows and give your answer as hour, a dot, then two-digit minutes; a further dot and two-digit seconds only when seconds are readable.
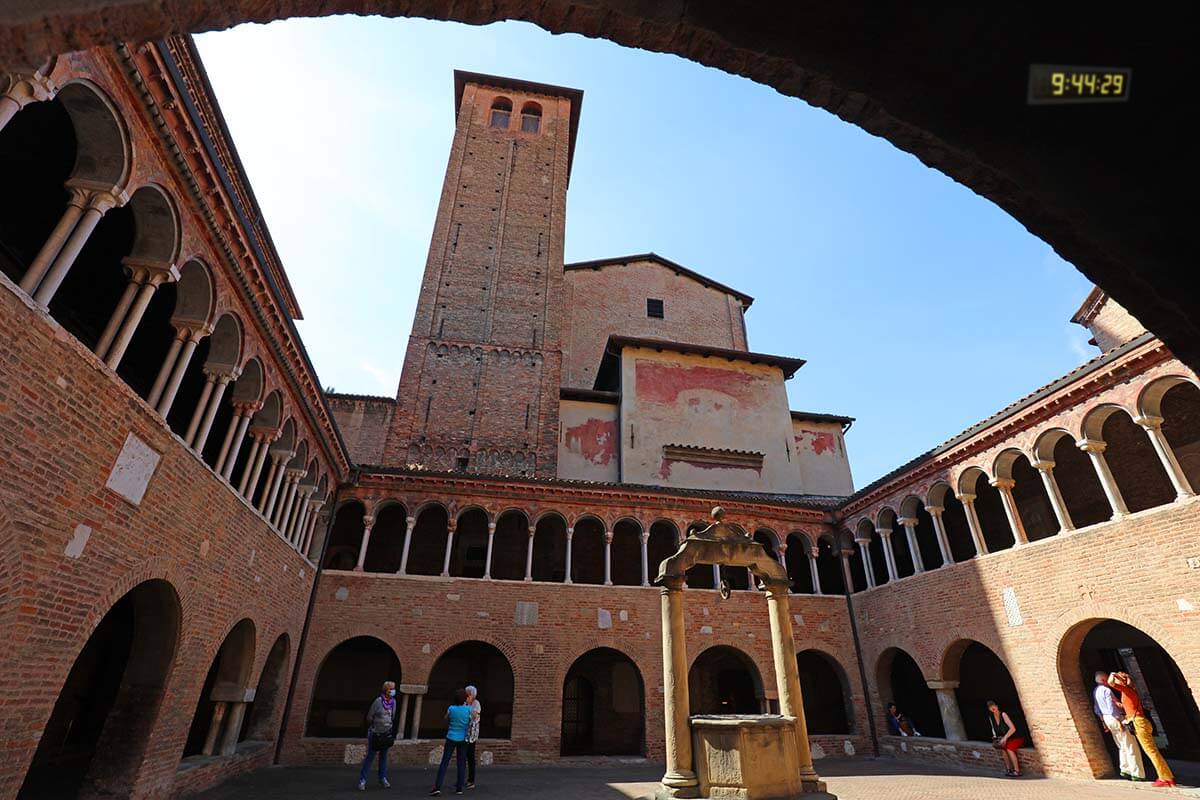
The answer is 9.44.29
